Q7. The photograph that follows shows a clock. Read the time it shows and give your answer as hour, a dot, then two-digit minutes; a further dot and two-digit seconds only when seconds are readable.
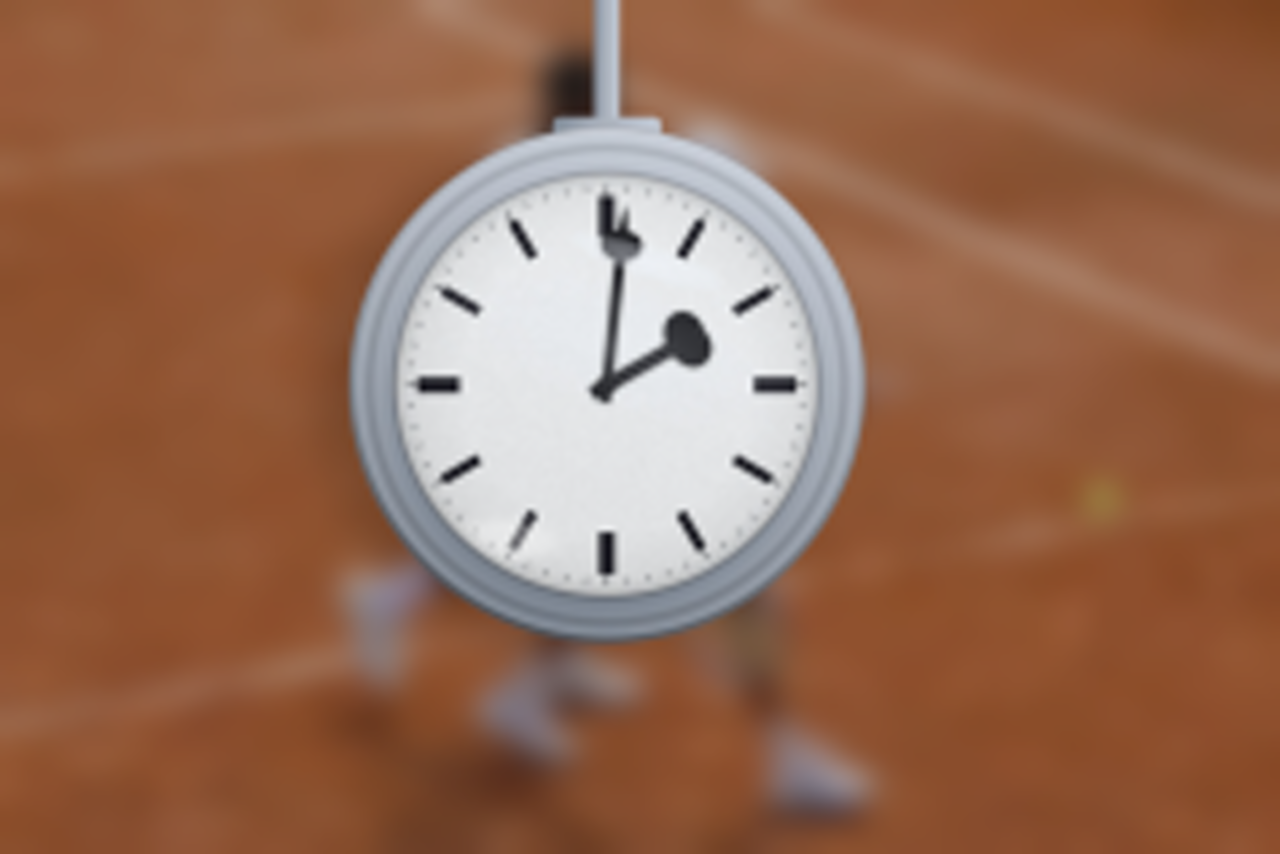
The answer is 2.01
